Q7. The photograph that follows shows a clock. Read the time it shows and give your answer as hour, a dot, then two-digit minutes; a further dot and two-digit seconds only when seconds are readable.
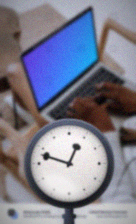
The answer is 12.48
